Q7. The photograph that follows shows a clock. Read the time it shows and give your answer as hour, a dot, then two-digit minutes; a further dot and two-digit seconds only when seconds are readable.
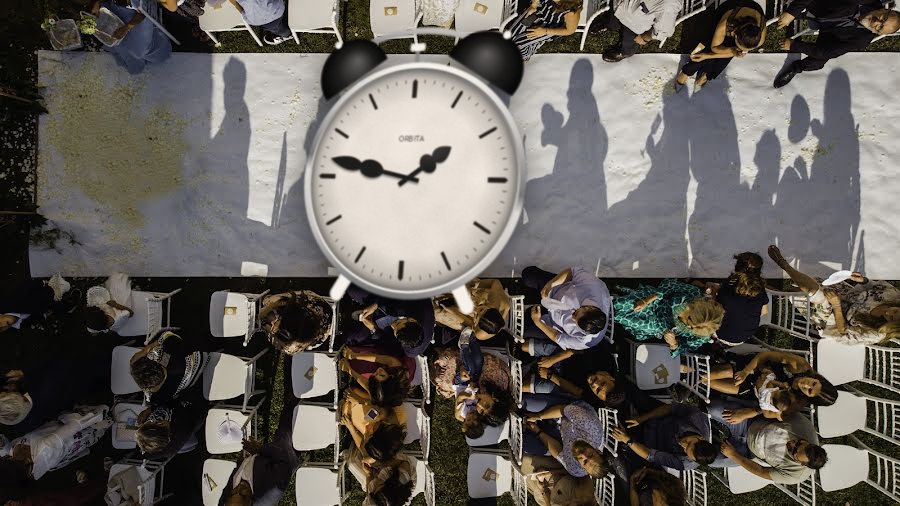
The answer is 1.47
